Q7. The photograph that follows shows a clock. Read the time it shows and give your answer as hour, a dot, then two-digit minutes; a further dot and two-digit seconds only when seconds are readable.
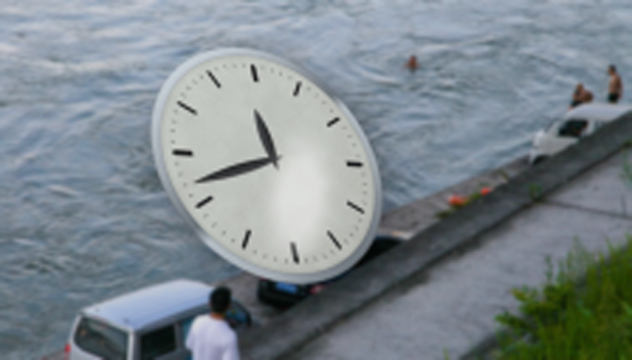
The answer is 11.42
